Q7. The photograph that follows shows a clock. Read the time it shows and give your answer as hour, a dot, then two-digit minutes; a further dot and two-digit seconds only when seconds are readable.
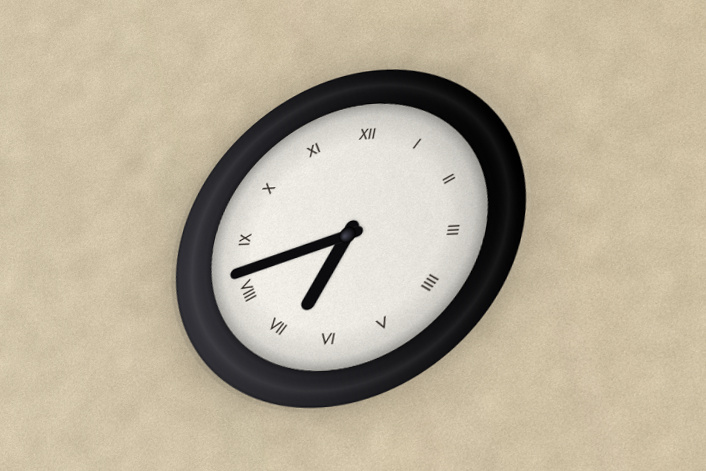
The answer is 6.42
